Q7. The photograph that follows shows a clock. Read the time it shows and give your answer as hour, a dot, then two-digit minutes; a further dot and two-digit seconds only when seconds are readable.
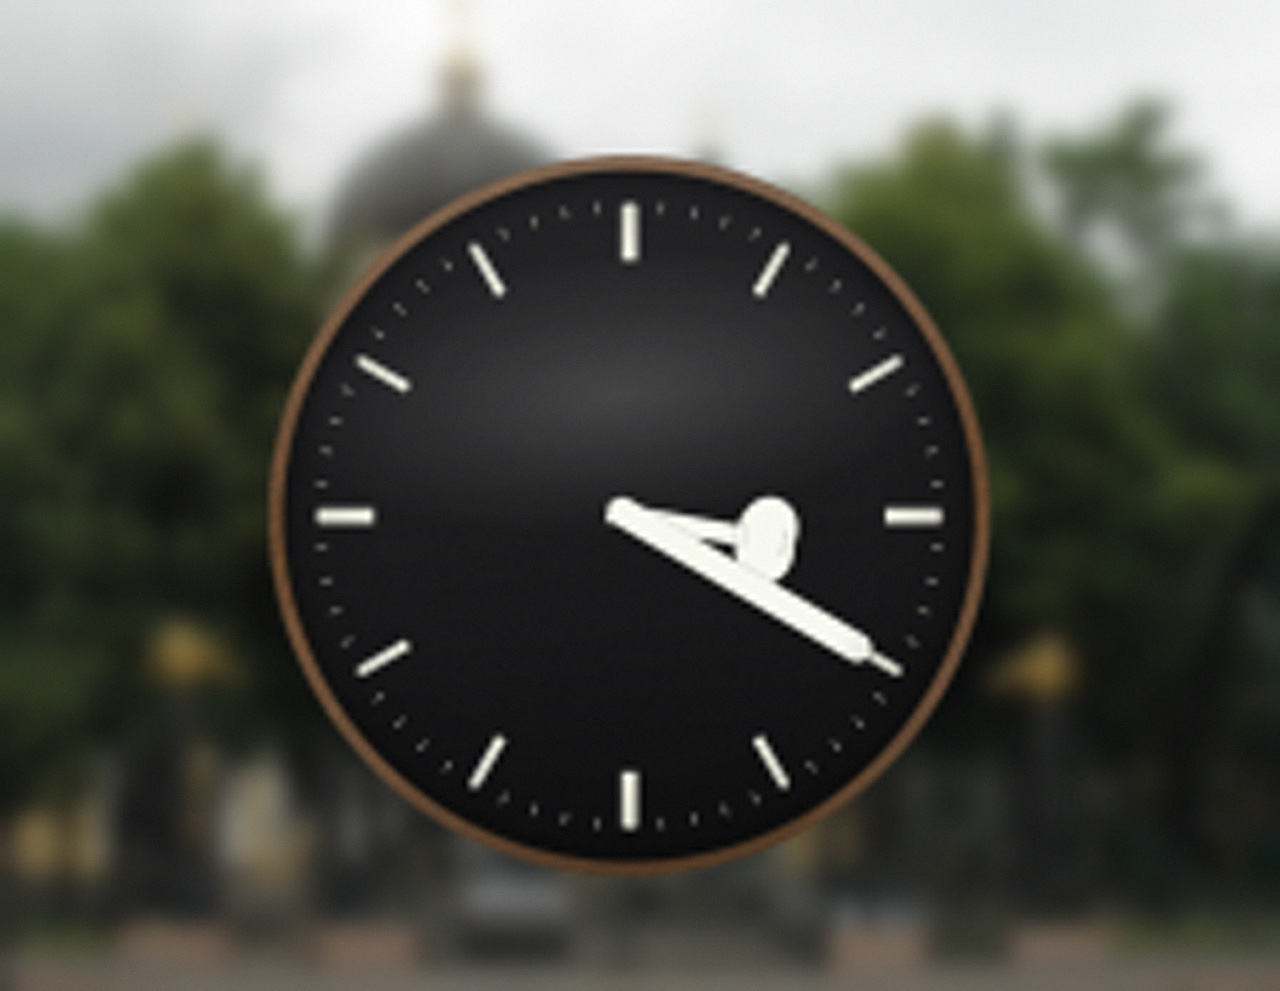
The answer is 3.20
